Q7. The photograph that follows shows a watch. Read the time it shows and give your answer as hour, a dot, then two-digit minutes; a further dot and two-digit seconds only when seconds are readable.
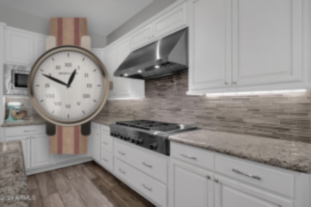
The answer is 12.49
